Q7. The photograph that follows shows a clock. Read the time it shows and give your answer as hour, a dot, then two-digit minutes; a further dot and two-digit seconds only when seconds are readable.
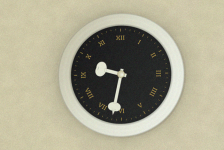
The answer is 9.32
